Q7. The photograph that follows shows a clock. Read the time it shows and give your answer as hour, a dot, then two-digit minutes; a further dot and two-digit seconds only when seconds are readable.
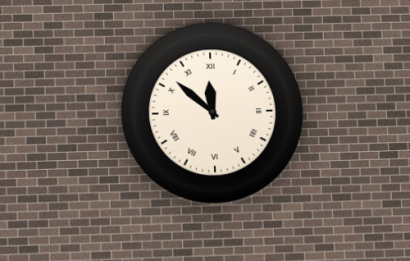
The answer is 11.52
